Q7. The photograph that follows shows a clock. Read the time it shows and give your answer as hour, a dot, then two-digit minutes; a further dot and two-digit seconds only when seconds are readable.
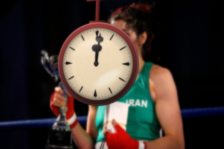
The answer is 12.01
